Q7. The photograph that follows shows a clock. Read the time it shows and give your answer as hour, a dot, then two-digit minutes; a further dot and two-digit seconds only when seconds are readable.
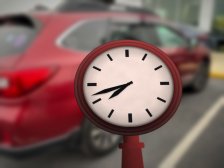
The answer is 7.42
